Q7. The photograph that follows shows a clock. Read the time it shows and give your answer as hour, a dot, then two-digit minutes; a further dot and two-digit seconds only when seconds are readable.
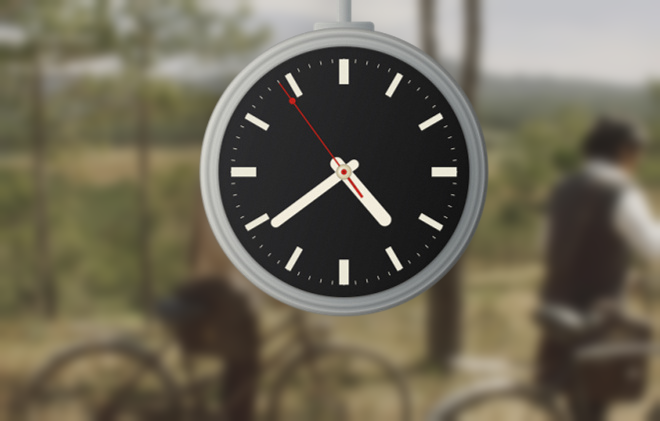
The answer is 4.38.54
